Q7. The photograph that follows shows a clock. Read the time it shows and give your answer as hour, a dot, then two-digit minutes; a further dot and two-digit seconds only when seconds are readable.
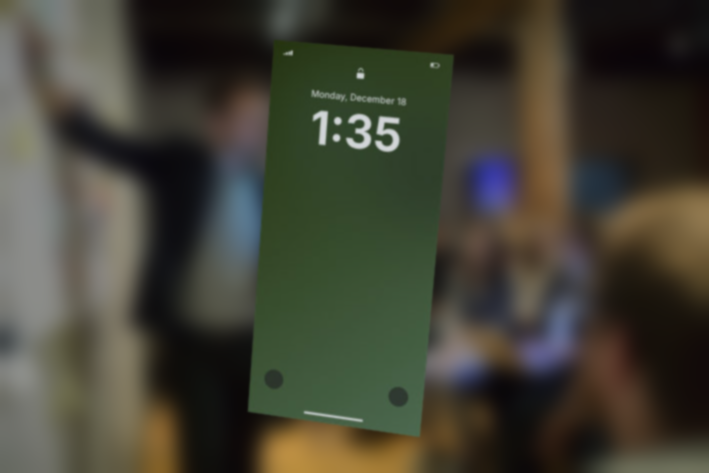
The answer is 1.35
